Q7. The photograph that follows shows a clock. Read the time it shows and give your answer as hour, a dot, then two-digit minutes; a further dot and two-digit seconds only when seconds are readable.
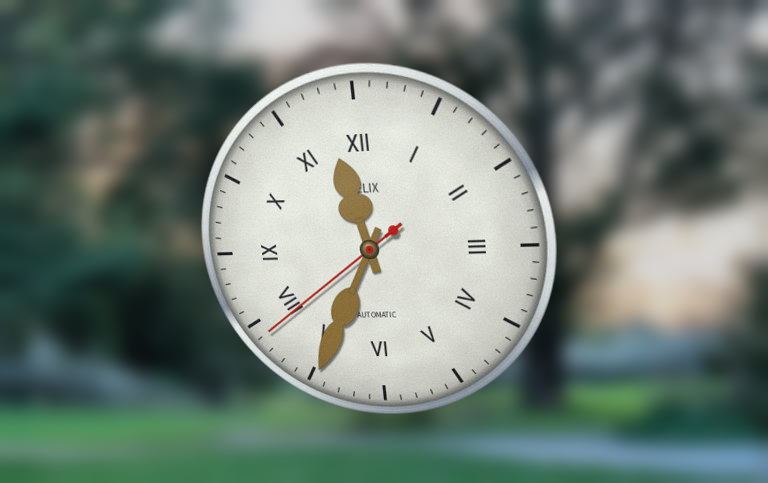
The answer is 11.34.39
